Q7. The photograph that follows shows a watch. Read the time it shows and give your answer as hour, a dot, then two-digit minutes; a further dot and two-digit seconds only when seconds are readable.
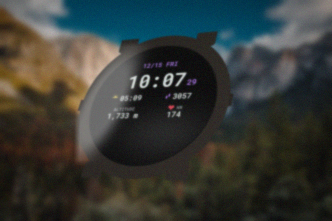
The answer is 10.07
